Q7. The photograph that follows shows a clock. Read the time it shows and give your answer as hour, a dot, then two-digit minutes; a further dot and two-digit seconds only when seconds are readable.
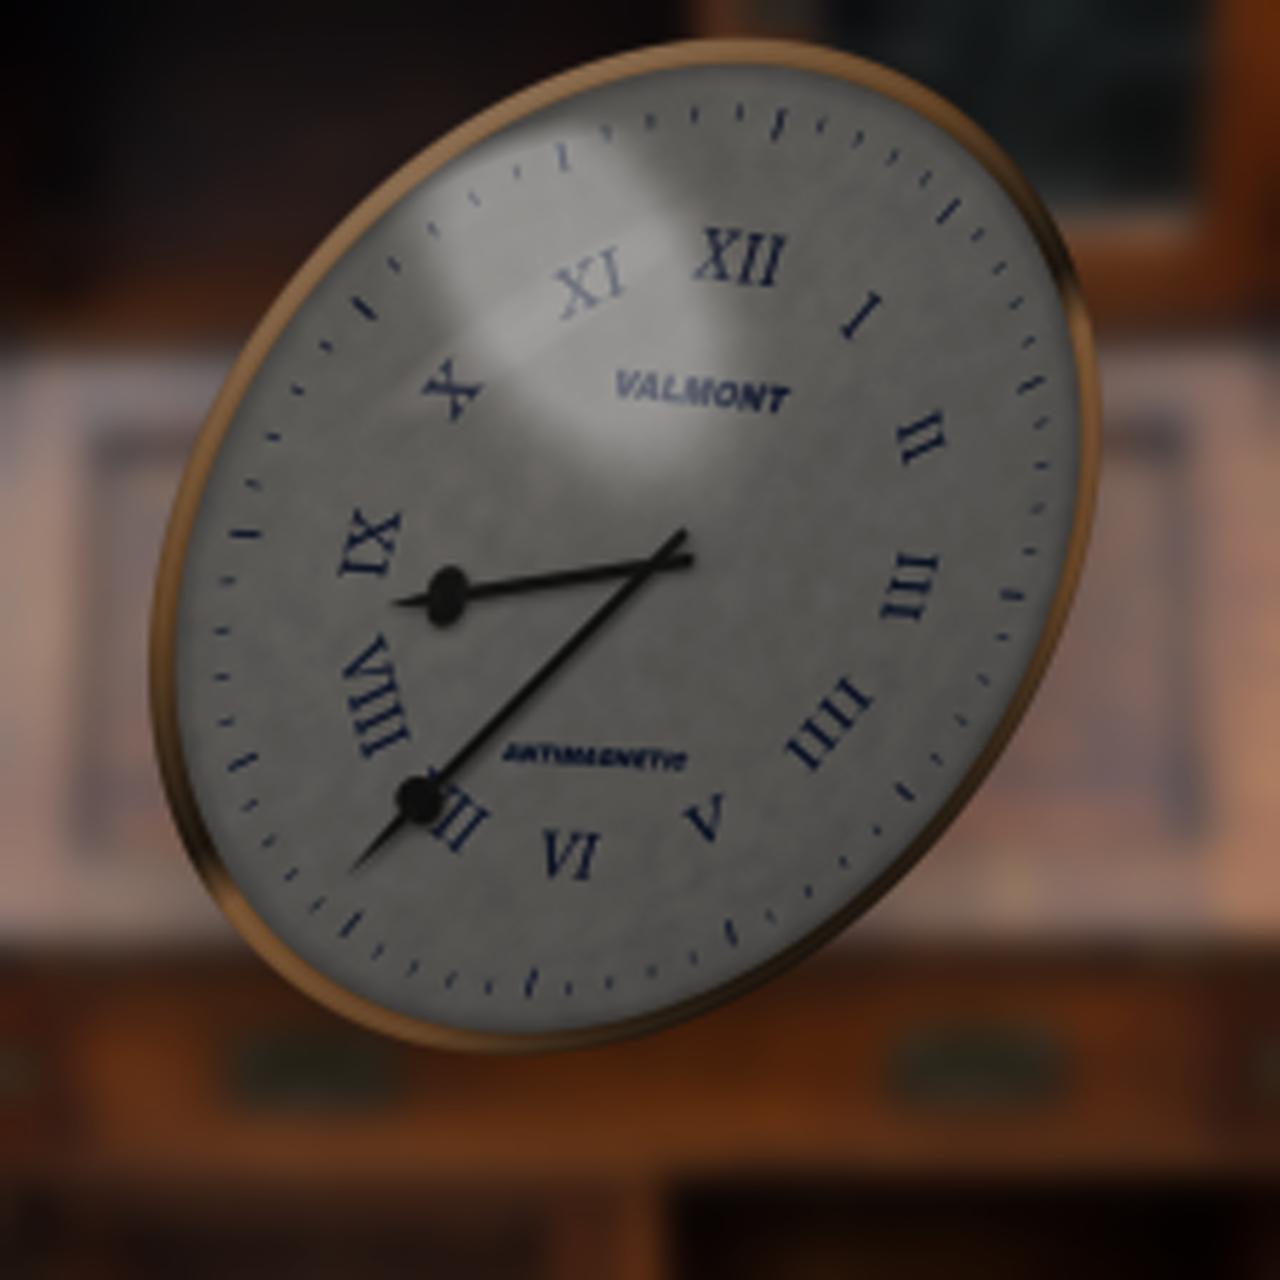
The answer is 8.36
